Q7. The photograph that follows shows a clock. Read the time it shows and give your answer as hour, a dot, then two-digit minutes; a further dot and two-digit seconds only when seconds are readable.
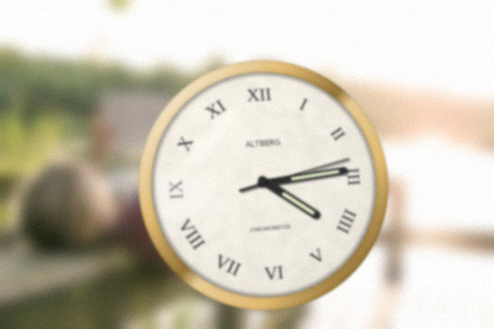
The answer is 4.14.13
